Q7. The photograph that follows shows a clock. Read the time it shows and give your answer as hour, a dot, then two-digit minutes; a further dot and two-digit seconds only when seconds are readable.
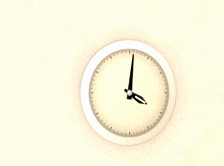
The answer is 4.01
